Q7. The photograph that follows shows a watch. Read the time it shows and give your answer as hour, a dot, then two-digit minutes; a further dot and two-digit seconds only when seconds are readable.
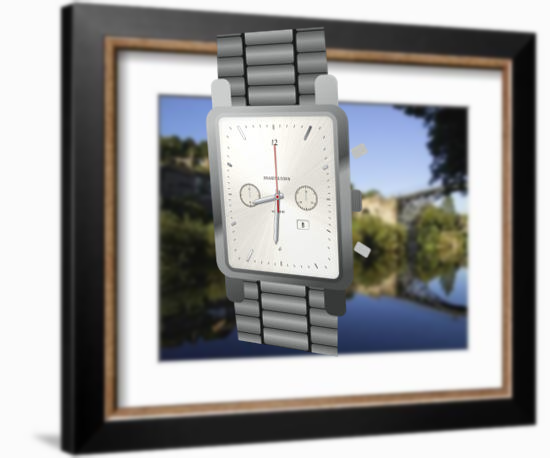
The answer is 8.31
